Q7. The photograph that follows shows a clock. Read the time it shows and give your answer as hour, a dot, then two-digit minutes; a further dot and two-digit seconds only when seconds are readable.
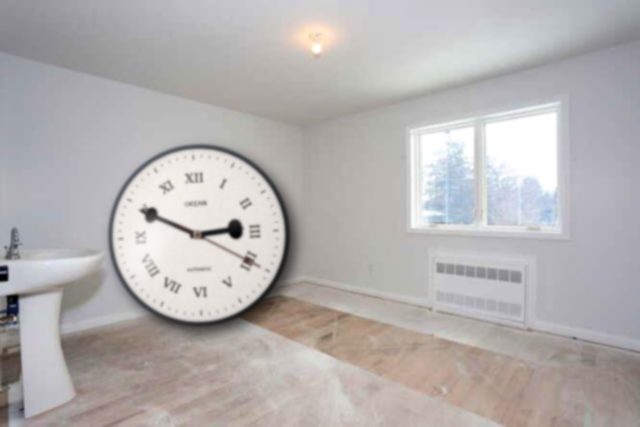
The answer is 2.49.20
